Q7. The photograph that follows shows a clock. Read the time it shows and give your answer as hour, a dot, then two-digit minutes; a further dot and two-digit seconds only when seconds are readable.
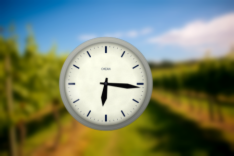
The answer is 6.16
